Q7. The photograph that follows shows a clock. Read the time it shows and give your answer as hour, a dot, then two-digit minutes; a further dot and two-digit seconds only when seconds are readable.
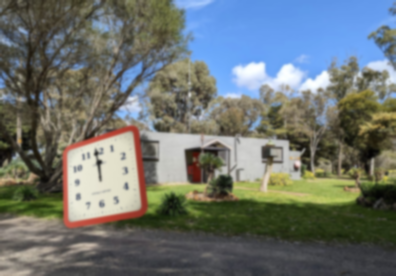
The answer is 11.59
